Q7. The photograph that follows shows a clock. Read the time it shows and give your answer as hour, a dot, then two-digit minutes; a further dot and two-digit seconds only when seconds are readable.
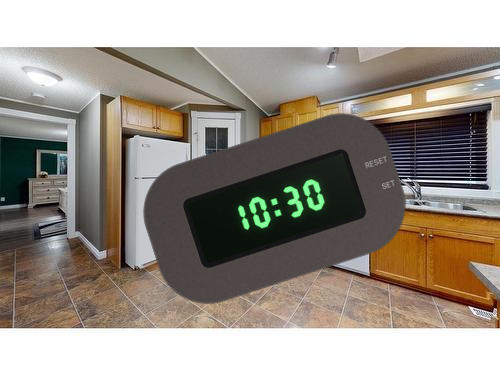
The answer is 10.30
